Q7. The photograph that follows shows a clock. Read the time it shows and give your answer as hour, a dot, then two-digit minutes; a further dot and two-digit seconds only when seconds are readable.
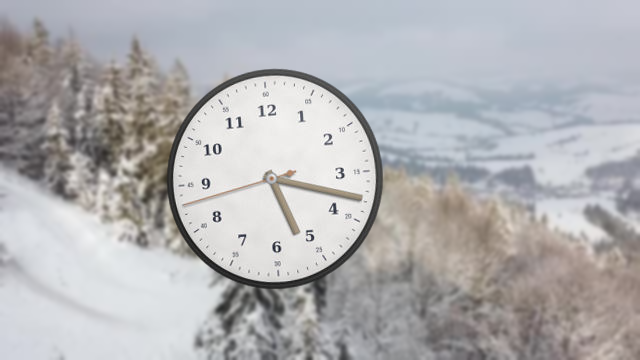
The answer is 5.17.43
